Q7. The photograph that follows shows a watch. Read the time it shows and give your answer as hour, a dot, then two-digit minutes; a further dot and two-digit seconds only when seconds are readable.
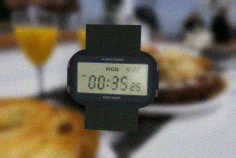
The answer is 0.35.25
